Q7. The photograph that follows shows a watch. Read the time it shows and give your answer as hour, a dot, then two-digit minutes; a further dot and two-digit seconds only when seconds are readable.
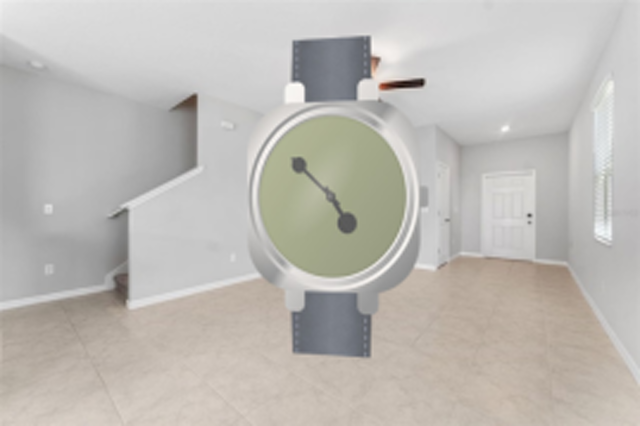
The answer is 4.52
